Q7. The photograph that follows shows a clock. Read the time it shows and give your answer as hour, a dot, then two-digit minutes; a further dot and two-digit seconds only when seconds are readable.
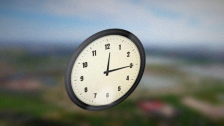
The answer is 12.15
